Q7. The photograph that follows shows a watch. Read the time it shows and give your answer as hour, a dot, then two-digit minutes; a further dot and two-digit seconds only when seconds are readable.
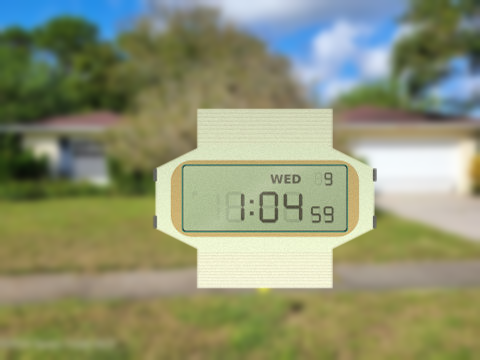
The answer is 1.04.59
